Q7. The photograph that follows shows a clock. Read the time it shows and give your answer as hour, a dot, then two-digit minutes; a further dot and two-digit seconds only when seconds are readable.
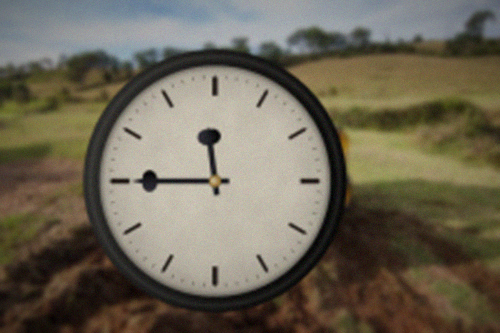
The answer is 11.45
